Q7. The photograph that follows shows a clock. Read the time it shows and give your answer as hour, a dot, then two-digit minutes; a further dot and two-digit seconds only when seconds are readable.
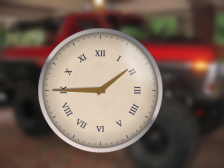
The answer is 1.45
